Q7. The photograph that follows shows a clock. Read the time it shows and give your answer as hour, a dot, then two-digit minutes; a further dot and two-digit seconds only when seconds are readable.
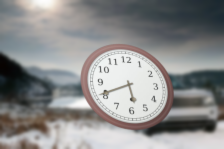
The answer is 5.41
